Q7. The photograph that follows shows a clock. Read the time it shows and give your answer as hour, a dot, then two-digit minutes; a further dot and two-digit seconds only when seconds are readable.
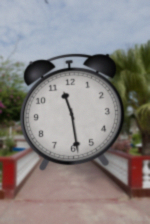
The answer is 11.29
